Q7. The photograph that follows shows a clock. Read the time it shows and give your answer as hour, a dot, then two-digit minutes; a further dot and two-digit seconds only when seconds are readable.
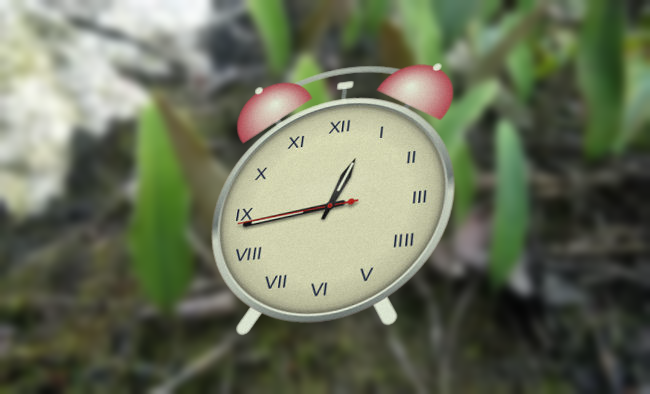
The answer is 12.43.44
